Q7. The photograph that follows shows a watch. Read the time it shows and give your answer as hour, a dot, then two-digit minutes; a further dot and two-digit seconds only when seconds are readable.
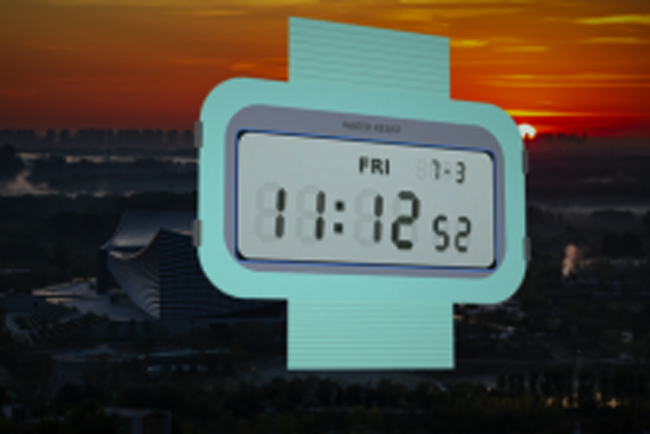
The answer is 11.12.52
